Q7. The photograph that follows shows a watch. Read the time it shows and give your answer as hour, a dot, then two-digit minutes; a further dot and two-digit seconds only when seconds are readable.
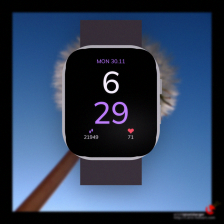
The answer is 6.29
